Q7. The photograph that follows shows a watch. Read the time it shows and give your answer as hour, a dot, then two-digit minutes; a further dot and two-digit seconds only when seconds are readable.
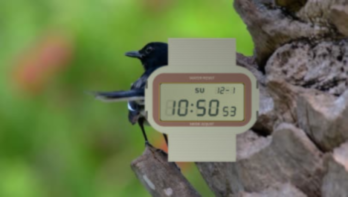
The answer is 10.50.53
